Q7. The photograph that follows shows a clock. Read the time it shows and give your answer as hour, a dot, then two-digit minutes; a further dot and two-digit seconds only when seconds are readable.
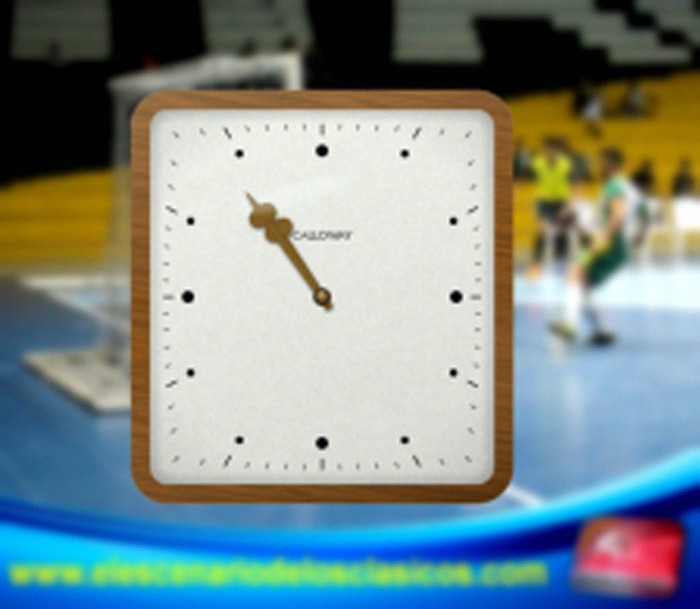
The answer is 10.54
